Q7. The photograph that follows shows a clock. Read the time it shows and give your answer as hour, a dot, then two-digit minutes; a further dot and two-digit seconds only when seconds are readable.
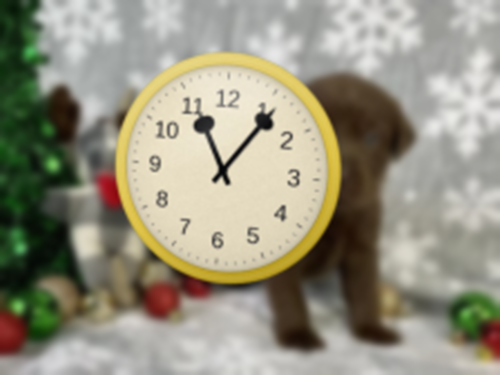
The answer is 11.06
